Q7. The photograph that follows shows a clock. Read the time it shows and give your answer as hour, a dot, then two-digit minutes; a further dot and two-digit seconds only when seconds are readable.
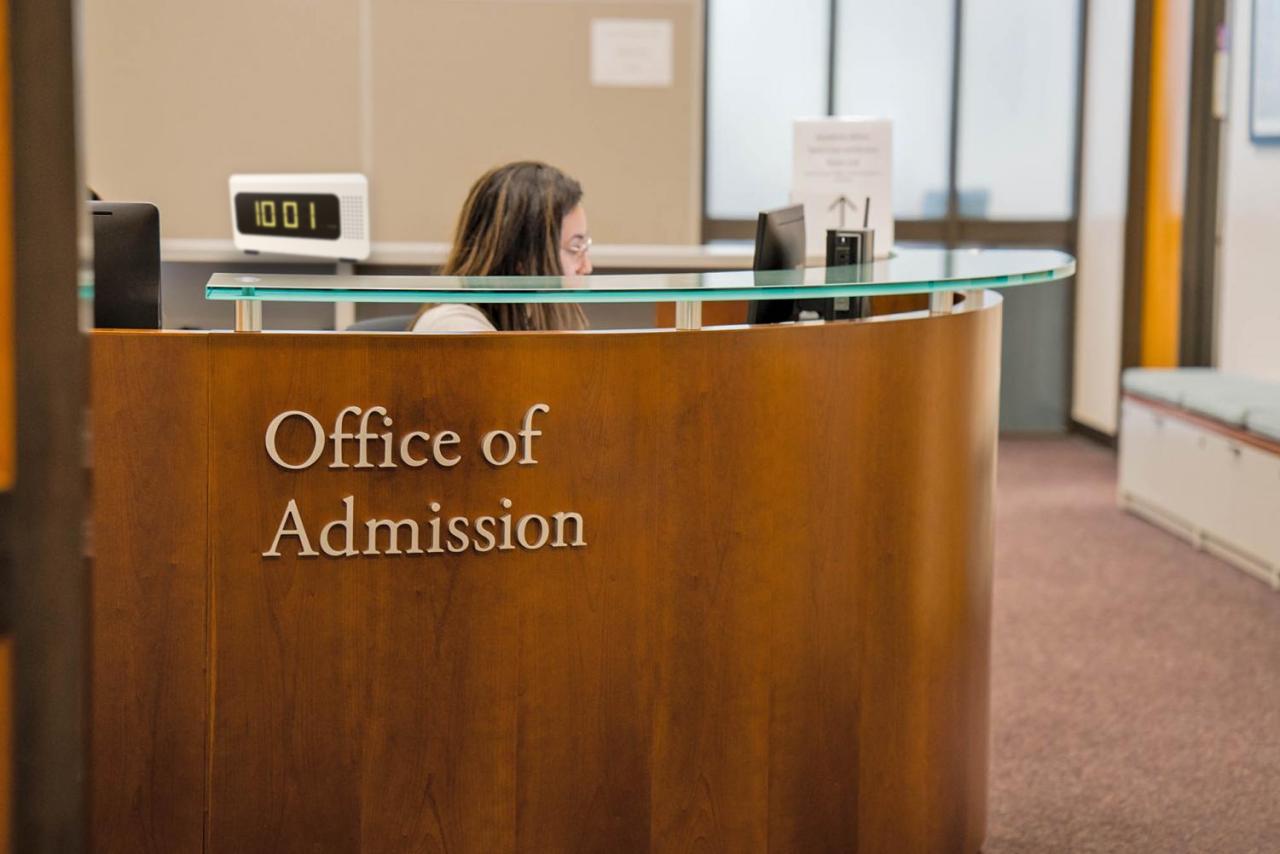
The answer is 10.01
